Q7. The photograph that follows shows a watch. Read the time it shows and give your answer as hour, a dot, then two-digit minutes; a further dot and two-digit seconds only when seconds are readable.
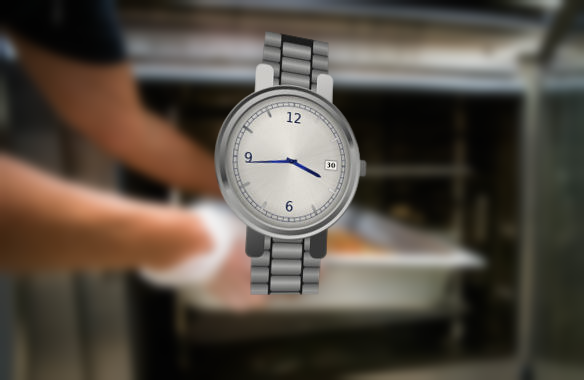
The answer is 3.44
